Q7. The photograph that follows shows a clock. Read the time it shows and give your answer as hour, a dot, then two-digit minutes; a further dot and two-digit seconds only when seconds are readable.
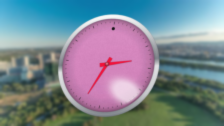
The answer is 2.34
